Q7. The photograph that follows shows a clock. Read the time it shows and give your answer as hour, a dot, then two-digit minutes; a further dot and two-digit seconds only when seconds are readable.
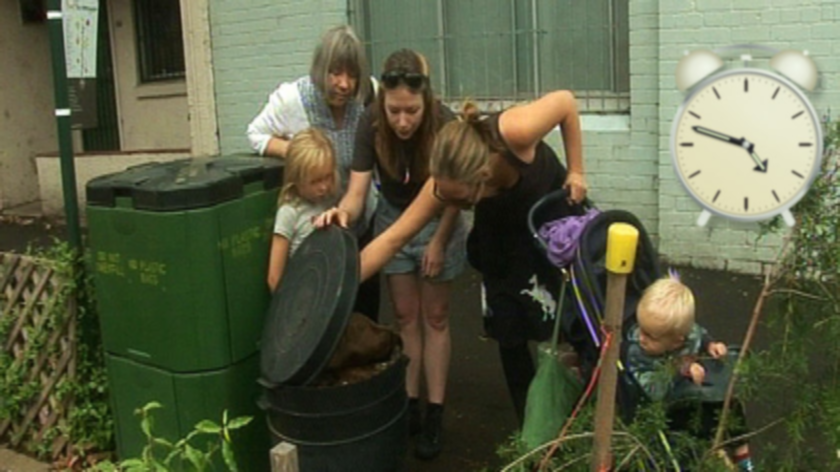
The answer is 4.48
